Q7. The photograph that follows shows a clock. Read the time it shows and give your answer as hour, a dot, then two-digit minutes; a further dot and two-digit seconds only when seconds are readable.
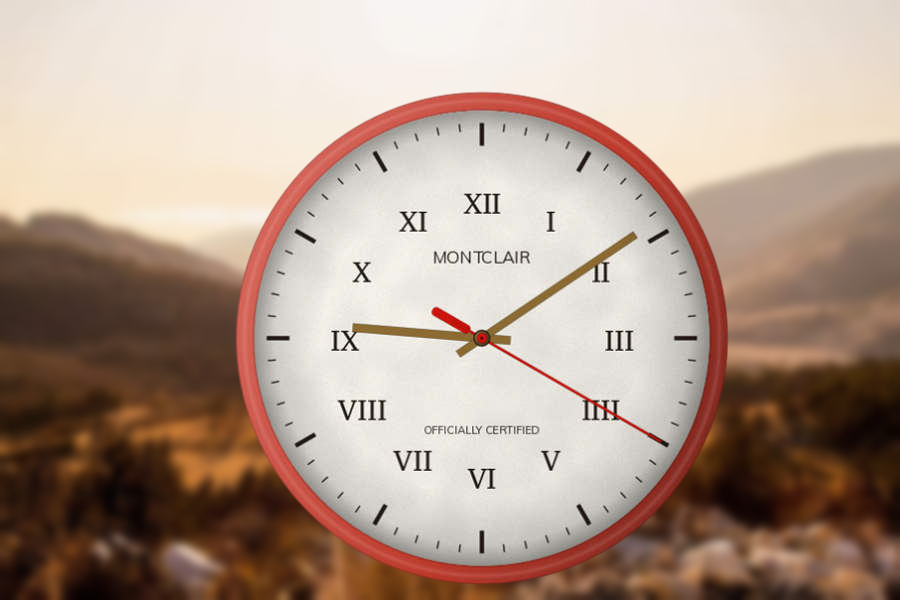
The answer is 9.09.20
